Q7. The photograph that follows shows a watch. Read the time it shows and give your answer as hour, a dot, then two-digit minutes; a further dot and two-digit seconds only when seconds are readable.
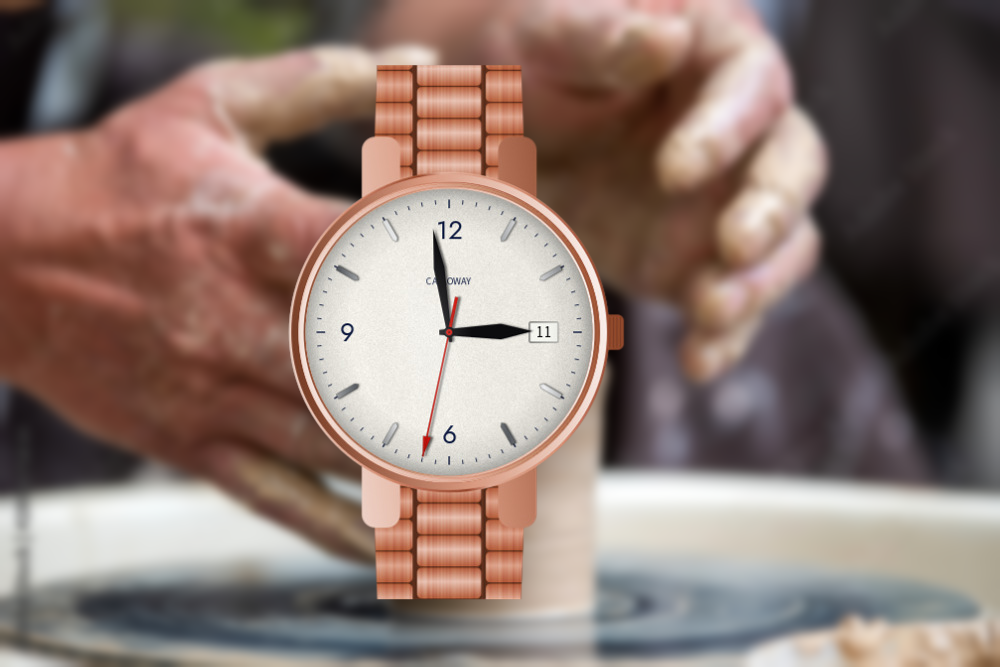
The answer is 2.58.32
